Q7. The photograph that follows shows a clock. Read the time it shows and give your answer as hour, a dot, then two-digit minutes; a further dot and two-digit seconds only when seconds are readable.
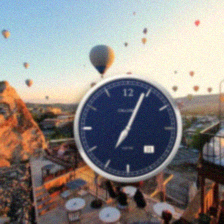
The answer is 7.04
